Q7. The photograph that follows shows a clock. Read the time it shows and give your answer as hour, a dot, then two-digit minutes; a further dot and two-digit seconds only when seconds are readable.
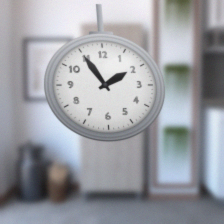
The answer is 1.55
